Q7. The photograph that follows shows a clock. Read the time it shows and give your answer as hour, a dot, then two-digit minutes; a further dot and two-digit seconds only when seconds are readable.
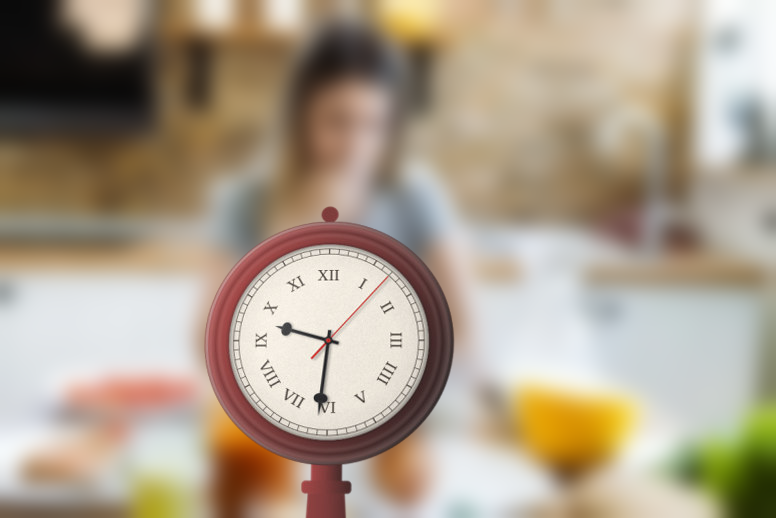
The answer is 9.31.07
